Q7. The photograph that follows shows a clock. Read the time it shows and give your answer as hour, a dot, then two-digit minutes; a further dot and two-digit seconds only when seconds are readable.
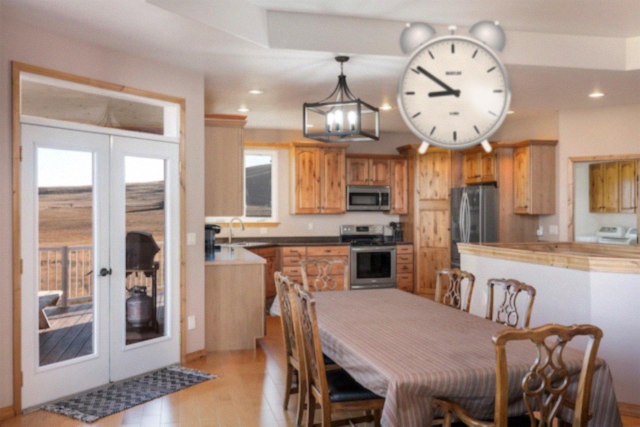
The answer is 8.51
